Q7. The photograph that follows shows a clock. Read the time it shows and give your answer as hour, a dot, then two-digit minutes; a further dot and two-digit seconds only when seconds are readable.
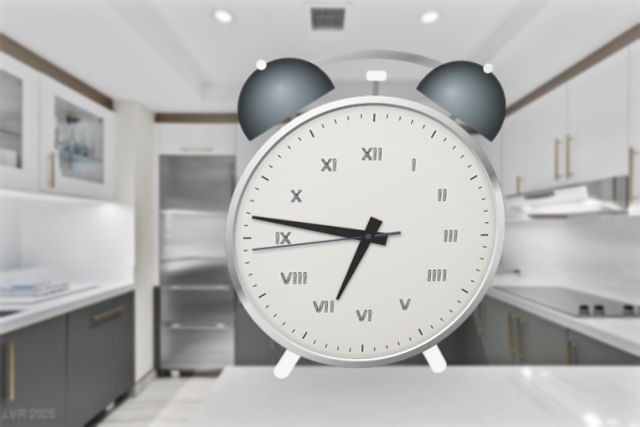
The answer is 6.46.44
